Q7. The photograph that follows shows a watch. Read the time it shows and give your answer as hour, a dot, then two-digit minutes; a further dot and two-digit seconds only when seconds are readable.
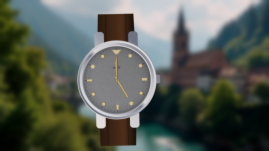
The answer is 5.00
